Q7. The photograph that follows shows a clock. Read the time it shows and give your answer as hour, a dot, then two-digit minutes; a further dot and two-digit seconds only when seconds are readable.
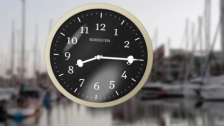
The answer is 8.15
